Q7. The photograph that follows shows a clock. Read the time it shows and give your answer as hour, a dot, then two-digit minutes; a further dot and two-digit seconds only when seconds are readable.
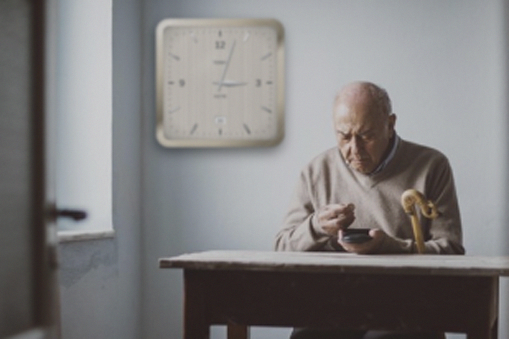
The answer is 3.03
